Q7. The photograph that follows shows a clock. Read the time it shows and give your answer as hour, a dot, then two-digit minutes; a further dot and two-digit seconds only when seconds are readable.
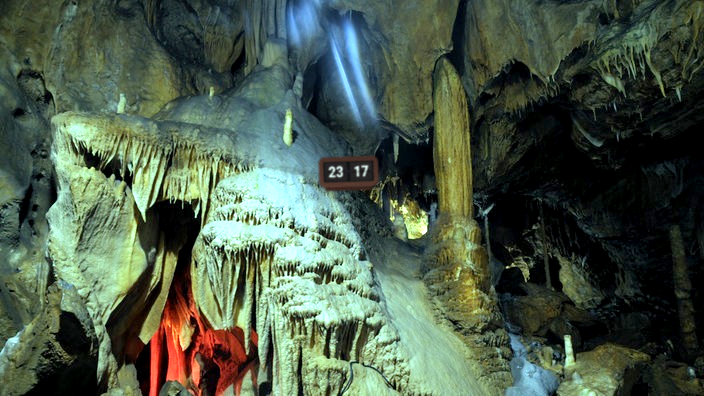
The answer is 23.17
